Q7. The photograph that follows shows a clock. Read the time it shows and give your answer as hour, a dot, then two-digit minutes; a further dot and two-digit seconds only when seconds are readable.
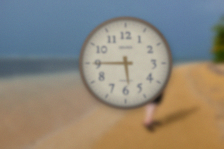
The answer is 5.45
